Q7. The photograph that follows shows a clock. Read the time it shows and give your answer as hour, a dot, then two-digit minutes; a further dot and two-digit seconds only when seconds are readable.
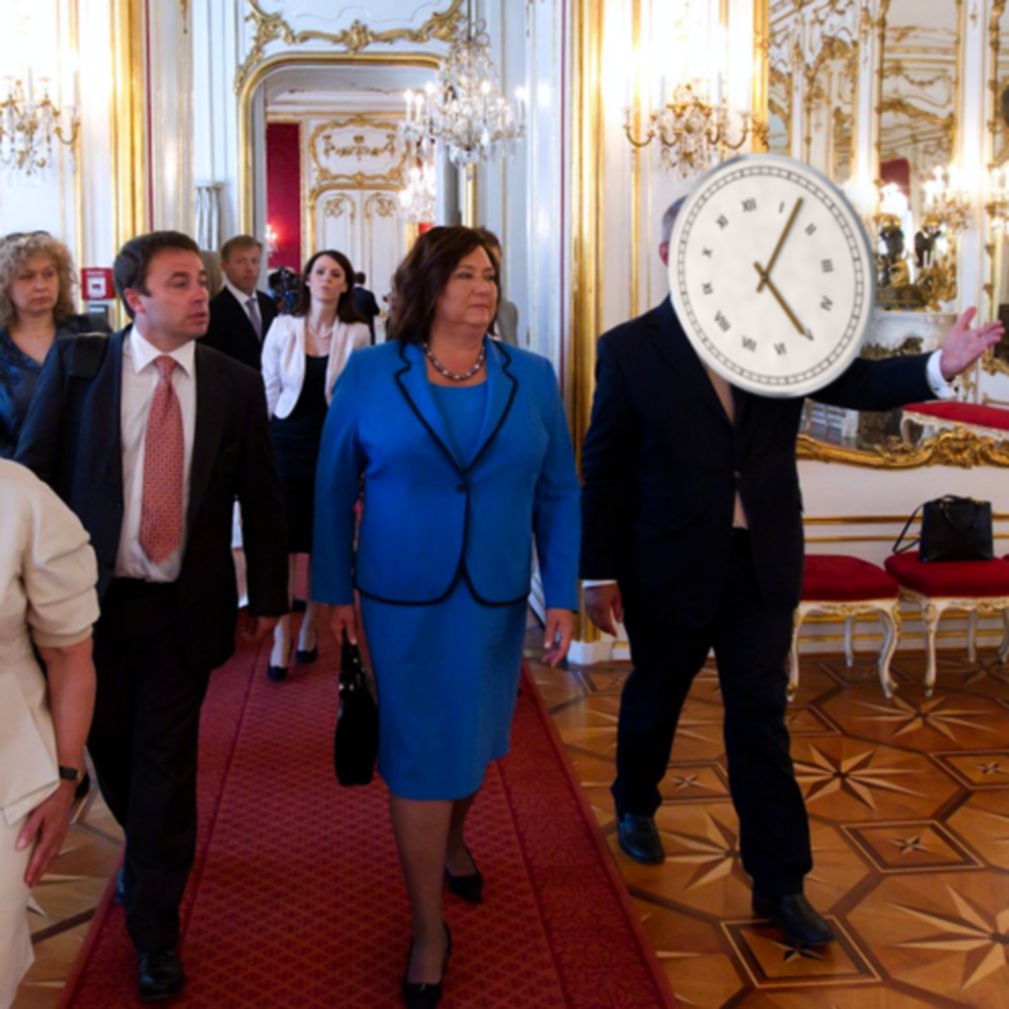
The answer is 5.07
